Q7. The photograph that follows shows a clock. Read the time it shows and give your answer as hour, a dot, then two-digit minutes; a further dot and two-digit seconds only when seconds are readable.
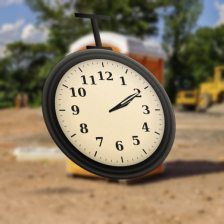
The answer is 2.10
